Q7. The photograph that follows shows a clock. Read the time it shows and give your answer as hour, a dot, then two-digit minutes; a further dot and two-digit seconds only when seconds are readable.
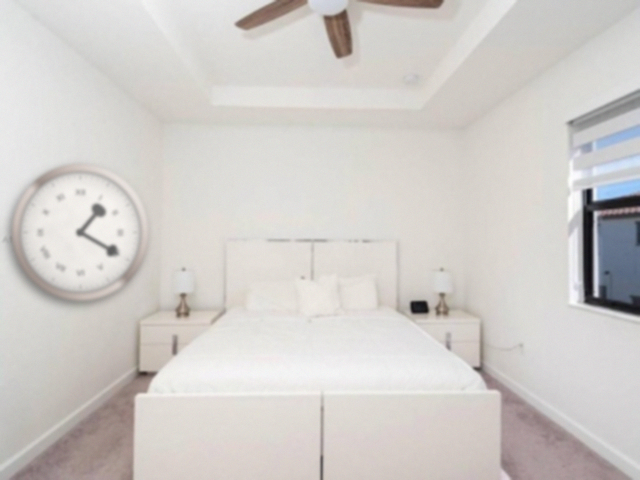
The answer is 1.20
